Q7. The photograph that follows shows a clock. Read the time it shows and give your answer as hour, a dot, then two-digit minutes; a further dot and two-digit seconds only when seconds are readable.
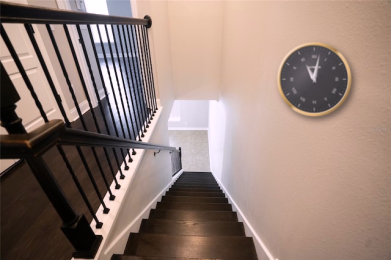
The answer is 11.02
